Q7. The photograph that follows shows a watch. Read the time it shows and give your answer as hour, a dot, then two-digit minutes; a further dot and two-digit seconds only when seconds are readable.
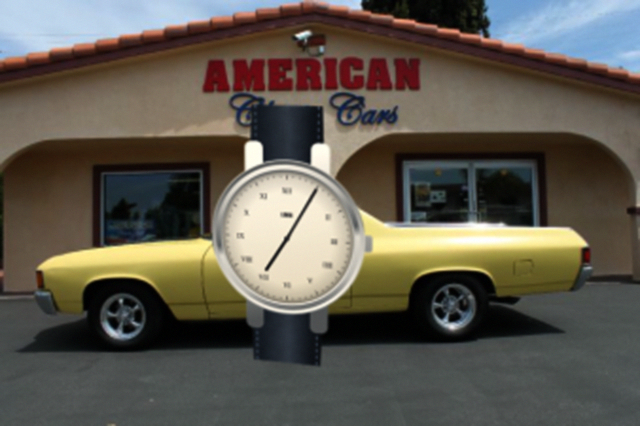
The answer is 7.05
